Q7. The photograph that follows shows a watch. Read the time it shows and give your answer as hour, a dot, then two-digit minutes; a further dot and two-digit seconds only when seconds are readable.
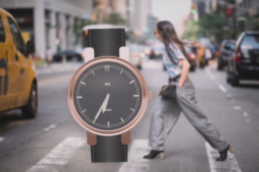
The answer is 6.35
